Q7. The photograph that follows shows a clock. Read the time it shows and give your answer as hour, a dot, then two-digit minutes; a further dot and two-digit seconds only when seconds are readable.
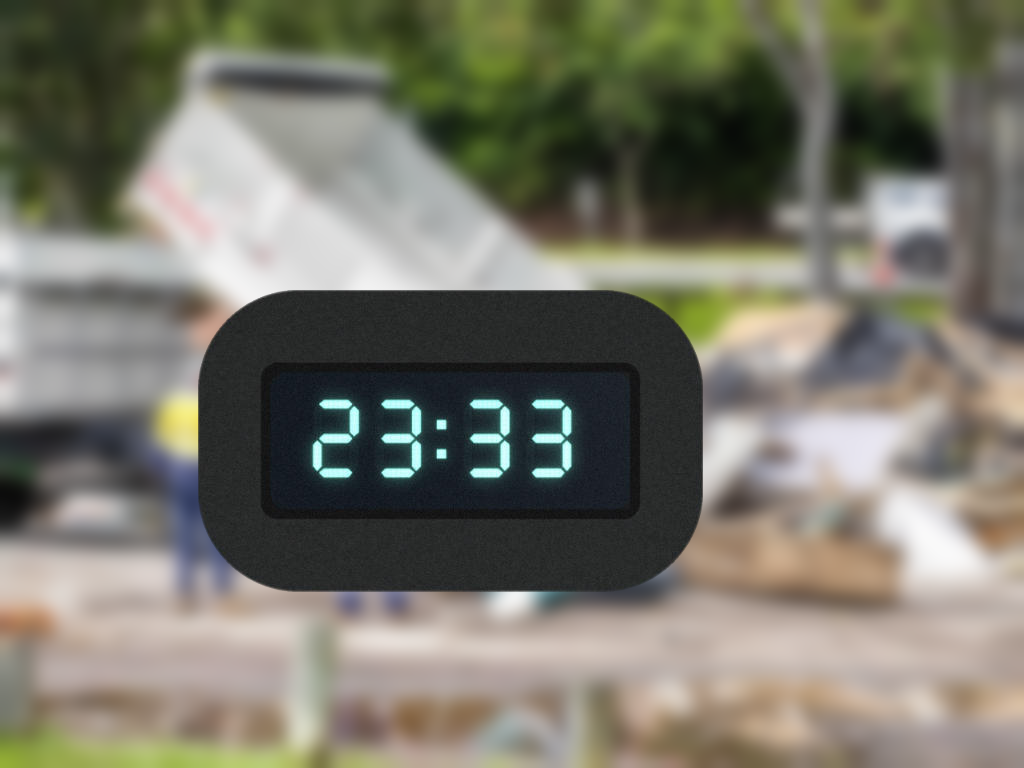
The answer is 23.33
